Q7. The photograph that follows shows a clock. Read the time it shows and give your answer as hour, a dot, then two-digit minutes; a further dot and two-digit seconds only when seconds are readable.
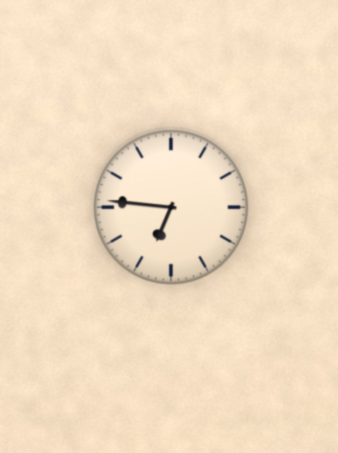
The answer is 6.46
